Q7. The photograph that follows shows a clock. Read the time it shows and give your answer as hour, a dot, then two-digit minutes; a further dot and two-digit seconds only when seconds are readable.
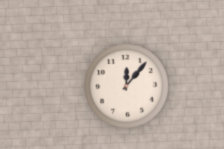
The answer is 12.07
